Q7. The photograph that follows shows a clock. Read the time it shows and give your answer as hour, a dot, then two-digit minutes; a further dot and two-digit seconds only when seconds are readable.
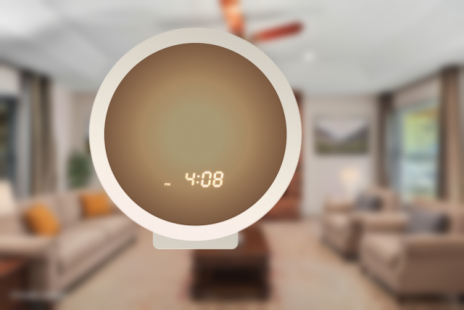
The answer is 4.08
